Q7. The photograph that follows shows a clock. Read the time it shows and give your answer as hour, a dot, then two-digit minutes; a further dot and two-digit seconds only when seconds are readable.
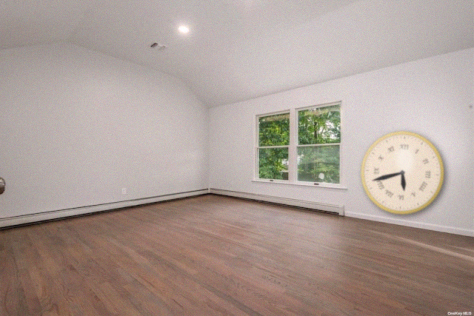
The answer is 5.42
